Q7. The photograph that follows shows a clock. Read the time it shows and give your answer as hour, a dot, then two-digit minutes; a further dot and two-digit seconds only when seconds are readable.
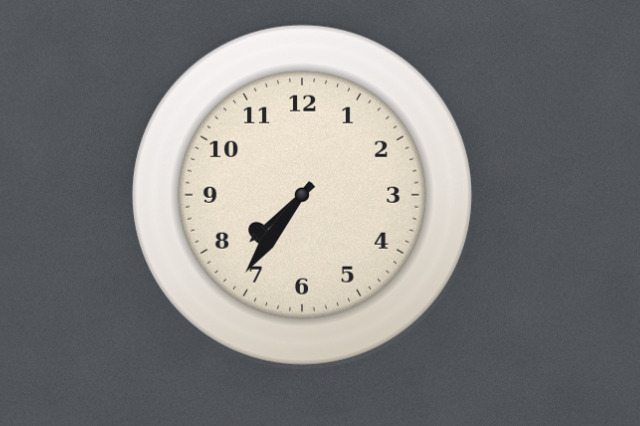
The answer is 7.36
